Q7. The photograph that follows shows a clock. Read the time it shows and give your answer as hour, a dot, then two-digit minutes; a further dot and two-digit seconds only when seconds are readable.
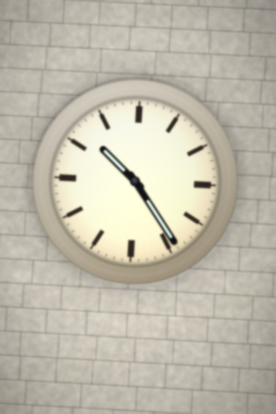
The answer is 10.24
